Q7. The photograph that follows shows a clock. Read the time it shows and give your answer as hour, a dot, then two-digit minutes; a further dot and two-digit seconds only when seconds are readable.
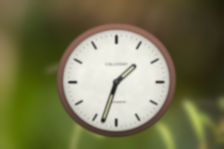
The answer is 1.33
